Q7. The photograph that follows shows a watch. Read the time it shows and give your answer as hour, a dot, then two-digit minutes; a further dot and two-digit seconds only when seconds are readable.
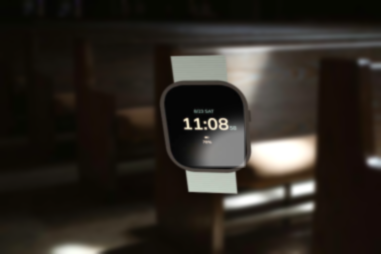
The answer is 11.08
